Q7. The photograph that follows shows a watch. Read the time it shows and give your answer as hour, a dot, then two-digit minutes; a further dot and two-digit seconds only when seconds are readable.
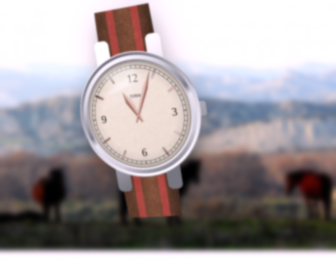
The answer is 11.04
